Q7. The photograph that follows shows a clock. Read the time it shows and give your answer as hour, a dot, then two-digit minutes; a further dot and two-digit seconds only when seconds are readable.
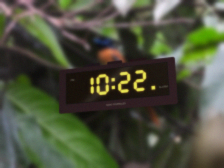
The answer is 10.22
